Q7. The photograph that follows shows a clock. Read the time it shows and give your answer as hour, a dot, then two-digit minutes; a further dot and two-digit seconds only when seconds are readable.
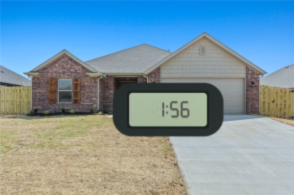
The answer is 1.56
